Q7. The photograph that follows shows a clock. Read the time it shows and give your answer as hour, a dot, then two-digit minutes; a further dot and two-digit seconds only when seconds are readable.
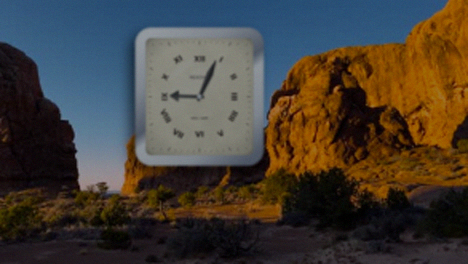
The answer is 9.04
